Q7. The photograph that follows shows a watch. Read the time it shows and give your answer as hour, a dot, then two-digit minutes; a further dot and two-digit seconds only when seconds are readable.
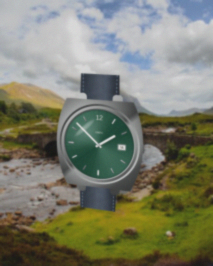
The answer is 1.52
